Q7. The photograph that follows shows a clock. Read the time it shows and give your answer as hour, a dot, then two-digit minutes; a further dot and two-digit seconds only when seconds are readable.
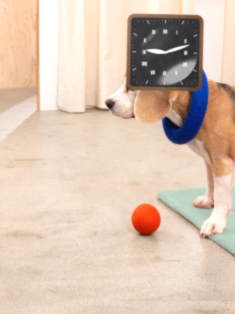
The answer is 9.12
